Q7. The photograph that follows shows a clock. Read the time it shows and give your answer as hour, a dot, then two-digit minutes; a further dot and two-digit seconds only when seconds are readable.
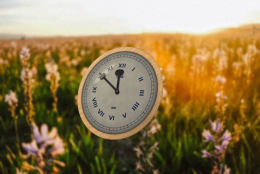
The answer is 11.51
